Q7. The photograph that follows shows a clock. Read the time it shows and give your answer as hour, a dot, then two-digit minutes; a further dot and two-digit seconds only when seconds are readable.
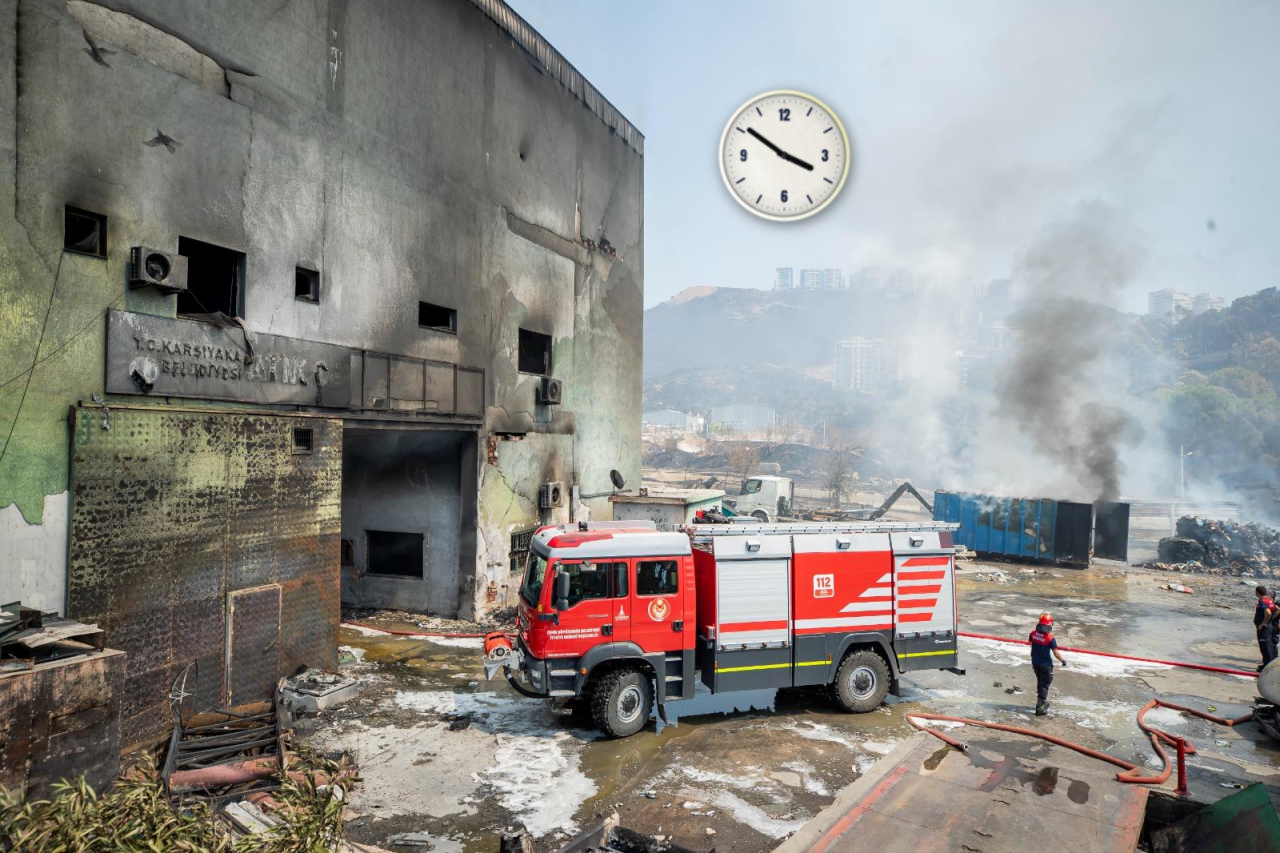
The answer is 3.51
